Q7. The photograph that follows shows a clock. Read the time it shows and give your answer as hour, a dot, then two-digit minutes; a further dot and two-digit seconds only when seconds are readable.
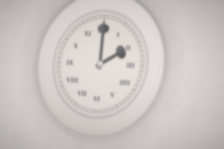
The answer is 2.00
